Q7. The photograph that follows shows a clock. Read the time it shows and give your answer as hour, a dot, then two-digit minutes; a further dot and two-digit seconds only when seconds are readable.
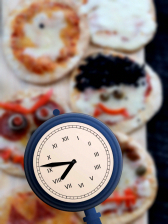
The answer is 7.47
